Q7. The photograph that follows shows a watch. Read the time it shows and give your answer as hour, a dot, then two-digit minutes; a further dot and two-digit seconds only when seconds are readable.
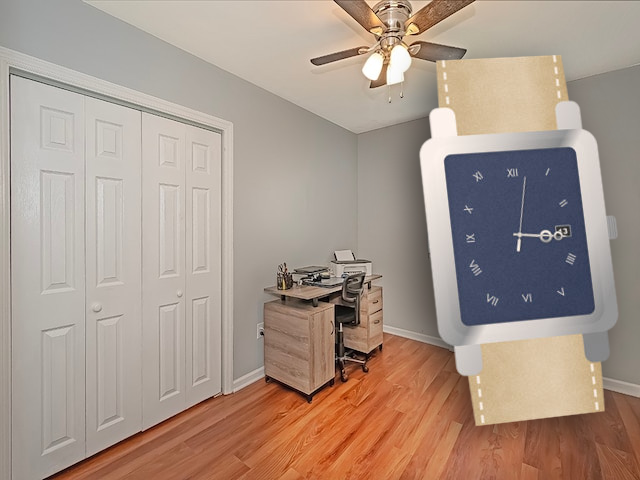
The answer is 3.16.02
